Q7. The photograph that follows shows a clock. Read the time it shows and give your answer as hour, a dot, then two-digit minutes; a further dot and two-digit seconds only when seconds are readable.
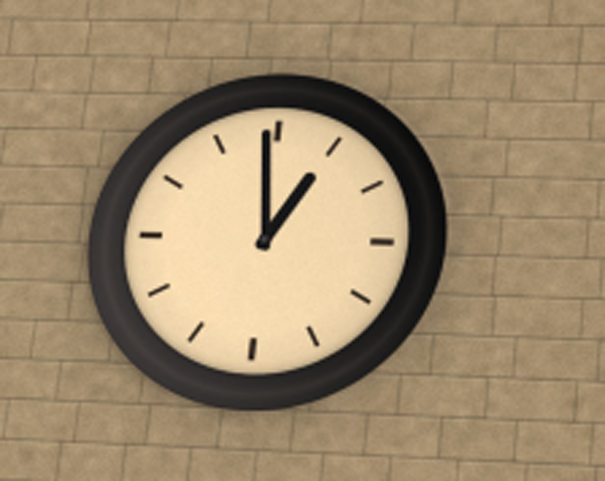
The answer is 12.59
